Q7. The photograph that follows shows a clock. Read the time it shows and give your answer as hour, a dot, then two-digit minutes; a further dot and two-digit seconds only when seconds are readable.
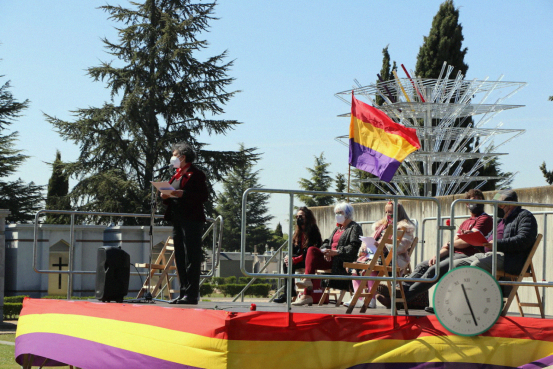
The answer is 11.27
